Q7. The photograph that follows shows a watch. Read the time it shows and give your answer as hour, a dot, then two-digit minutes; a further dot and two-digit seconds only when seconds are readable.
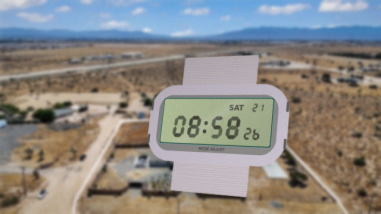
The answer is 8.58.26
